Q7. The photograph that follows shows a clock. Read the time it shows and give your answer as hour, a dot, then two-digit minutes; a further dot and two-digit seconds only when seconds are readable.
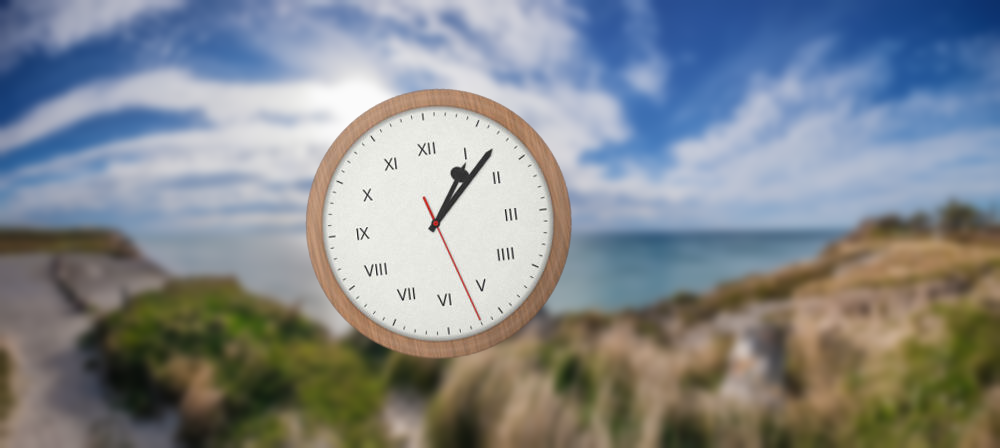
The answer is 1.07.27
